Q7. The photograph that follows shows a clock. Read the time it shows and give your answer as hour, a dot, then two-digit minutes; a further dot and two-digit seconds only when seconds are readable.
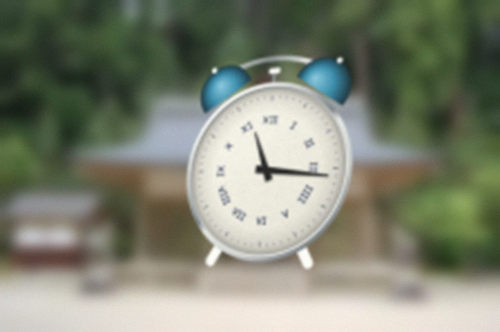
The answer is 11.16
